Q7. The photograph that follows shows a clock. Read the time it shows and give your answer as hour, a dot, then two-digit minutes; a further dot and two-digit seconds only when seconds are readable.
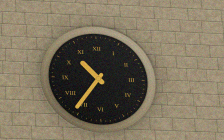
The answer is 10.36
